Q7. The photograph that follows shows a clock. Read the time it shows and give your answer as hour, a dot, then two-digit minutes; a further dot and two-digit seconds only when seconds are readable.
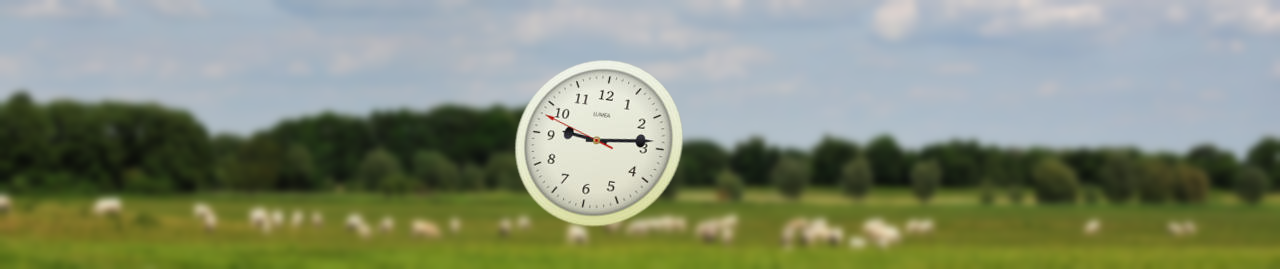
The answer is 9.13.48
